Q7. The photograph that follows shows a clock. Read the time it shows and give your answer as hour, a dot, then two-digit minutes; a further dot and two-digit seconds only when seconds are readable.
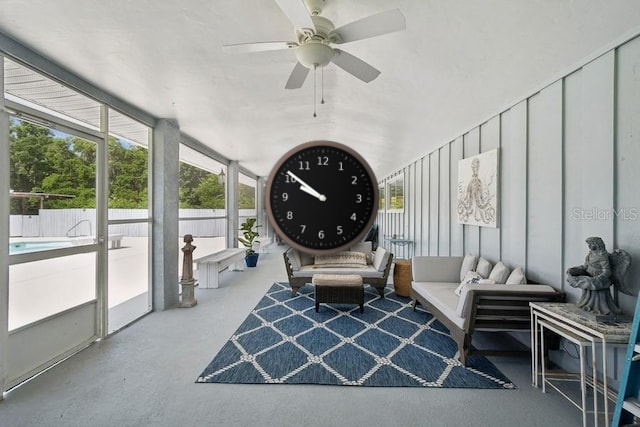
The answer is 9.51
